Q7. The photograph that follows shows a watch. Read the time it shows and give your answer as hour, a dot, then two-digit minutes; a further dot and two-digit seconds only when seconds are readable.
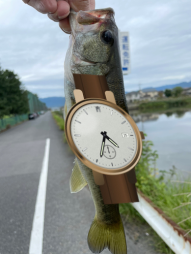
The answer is 4.34
